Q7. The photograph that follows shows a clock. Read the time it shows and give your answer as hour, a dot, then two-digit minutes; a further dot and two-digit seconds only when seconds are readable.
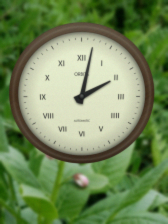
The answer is 2.02
